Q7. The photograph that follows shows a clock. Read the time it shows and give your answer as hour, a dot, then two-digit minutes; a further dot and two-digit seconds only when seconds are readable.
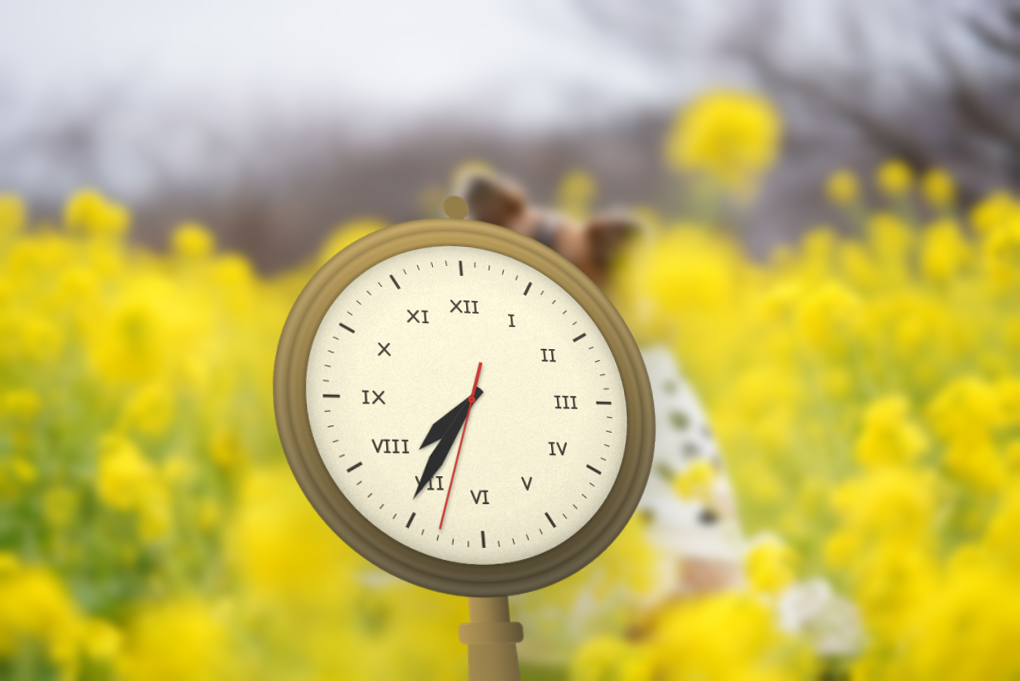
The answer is 7.35.33
